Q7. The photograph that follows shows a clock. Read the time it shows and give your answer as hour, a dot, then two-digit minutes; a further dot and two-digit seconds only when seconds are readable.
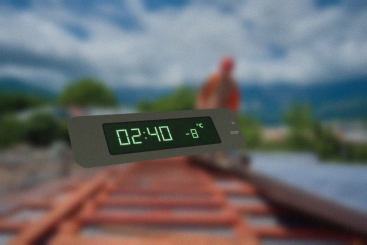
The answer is 2.40
